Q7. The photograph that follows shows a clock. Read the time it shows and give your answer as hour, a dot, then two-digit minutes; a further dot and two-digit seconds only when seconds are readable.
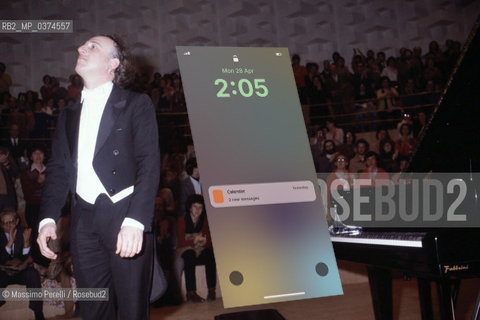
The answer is 2.05
